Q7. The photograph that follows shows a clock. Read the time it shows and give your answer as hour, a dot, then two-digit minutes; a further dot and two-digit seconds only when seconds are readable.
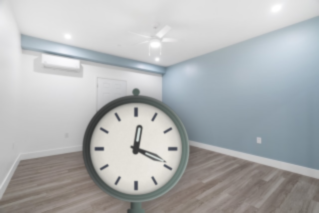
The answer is 12.19
